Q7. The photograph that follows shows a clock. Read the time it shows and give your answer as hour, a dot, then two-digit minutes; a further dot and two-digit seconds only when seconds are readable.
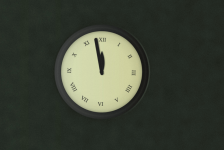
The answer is 11.58
